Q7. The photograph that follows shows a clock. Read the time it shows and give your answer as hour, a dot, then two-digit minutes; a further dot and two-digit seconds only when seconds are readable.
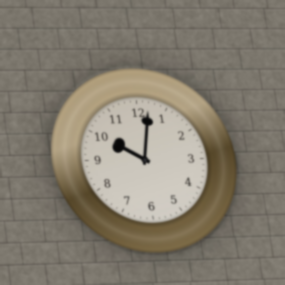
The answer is 10.02
